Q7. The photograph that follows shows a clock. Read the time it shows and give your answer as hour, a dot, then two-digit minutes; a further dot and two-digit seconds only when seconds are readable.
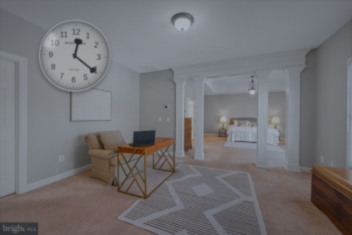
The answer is 12.21
